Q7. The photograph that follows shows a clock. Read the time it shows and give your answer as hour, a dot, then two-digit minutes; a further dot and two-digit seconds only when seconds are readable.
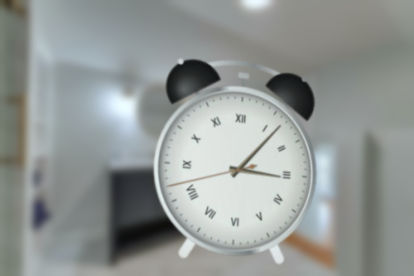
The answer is 3.06.42
